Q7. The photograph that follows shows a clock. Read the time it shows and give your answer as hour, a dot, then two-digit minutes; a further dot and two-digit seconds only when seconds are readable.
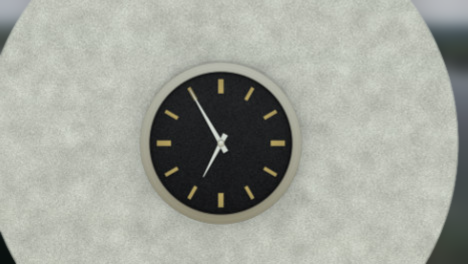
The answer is 6.55
